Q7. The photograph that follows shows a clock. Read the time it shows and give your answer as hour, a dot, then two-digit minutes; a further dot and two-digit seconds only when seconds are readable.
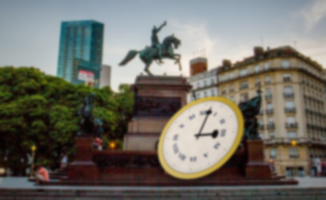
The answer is 3.02
